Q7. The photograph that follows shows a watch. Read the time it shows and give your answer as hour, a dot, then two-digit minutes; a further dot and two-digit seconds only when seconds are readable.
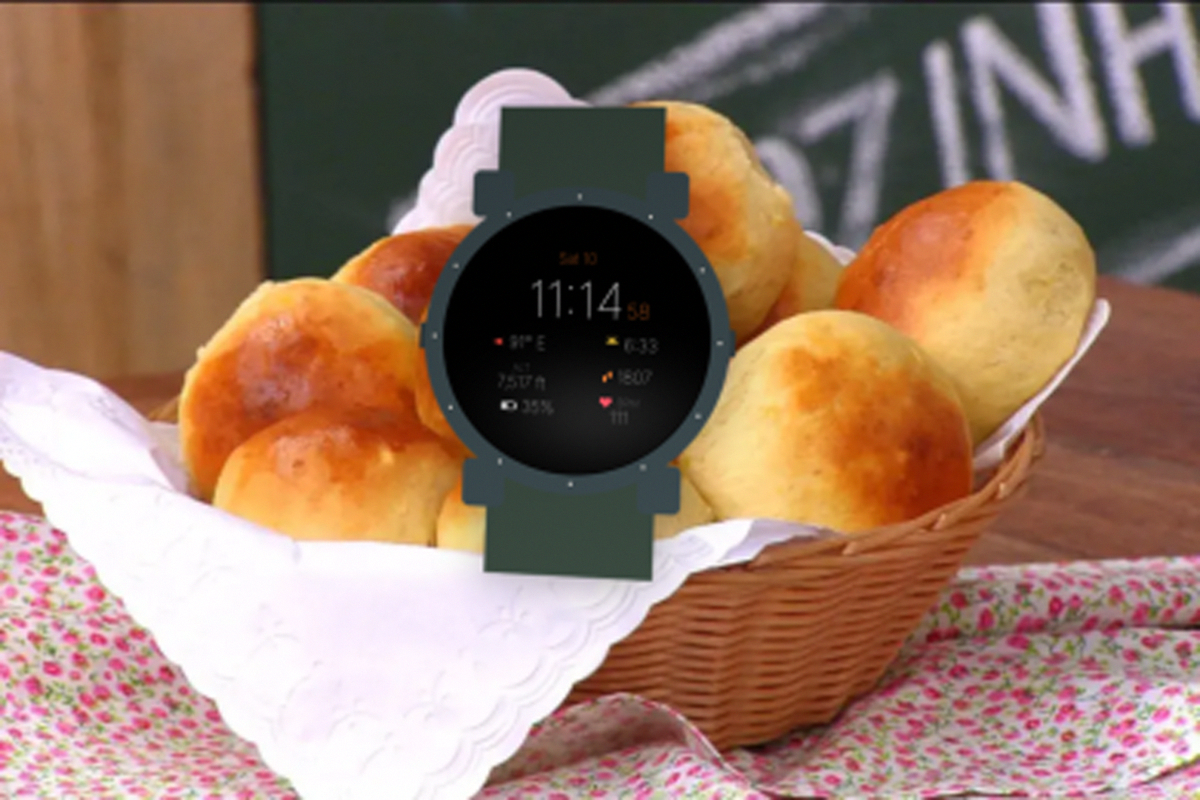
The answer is 11.14
